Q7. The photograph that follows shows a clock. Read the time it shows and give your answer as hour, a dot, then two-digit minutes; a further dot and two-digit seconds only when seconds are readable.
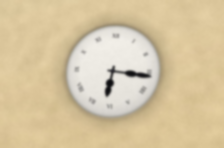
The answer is 6.16
